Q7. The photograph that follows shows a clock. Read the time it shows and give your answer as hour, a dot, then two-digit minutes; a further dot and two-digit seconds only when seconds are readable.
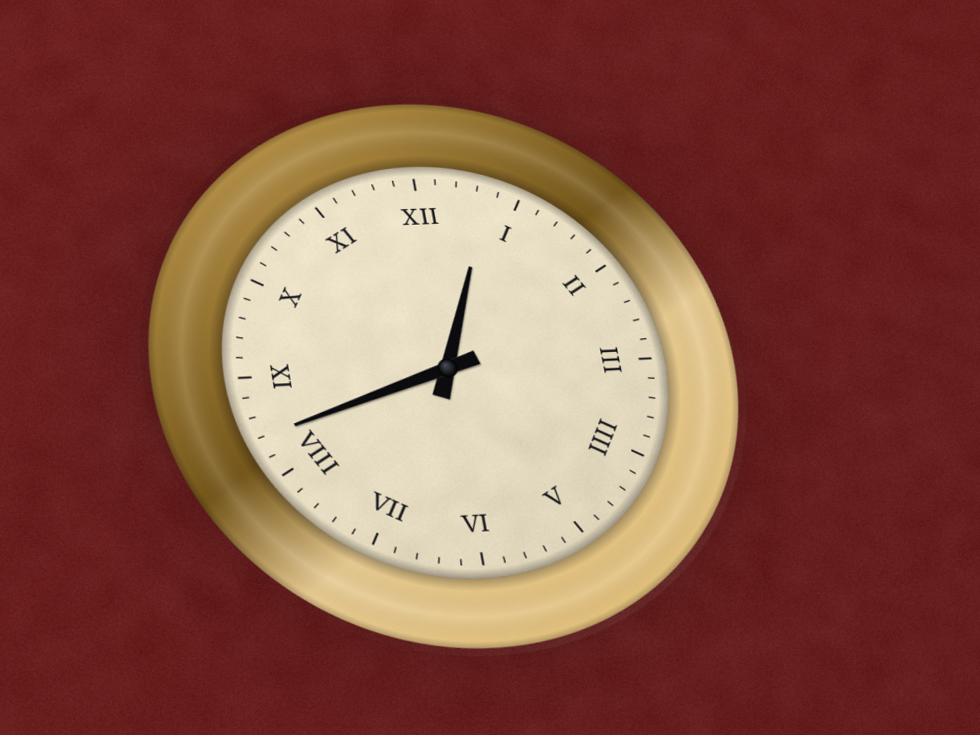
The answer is 12.42
